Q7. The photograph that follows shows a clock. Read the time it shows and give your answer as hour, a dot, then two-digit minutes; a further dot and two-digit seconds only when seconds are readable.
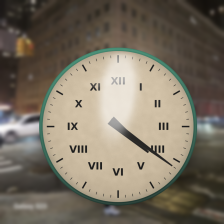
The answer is 4.21
